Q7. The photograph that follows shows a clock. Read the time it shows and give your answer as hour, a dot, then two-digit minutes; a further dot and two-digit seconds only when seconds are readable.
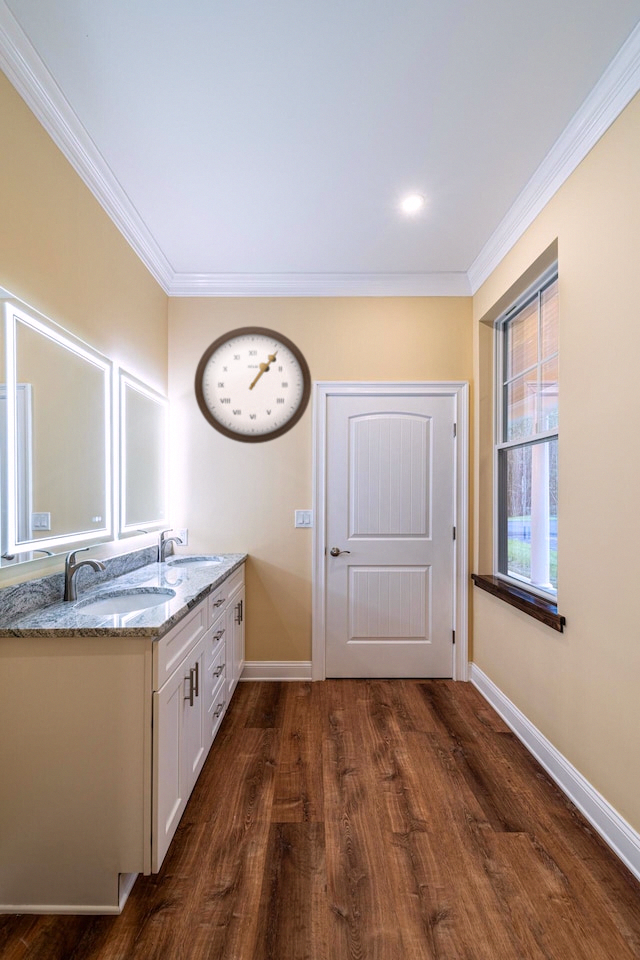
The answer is 1.06
